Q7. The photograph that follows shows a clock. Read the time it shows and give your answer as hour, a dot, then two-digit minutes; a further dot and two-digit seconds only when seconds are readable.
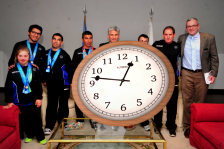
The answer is 12.47
